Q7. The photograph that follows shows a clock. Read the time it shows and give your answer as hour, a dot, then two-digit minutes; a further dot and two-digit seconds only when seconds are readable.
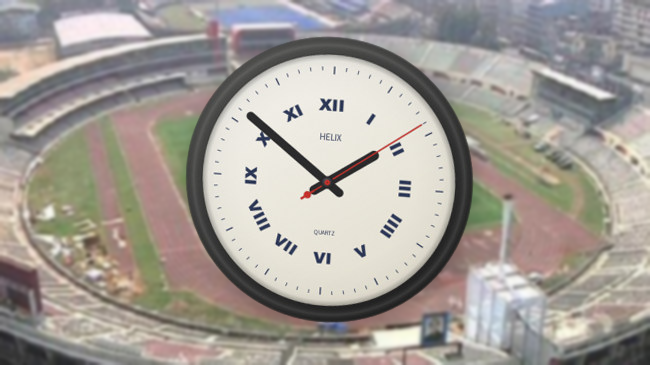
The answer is 1.51.09
